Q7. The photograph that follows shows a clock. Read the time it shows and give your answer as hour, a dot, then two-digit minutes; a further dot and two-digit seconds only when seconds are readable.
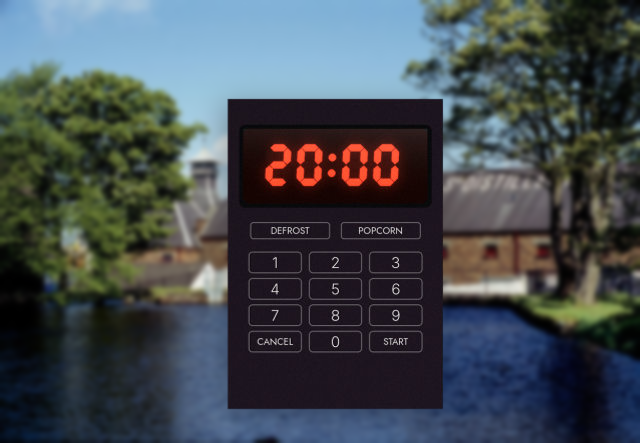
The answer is 20.00
